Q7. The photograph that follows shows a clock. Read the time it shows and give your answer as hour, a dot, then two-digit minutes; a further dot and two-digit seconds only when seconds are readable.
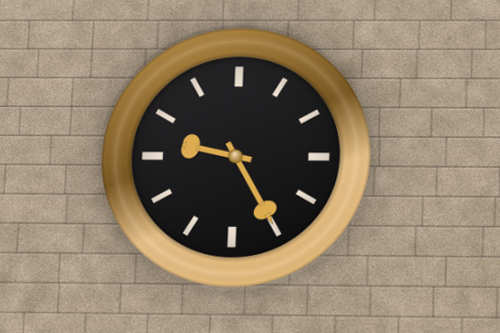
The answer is 9.25
